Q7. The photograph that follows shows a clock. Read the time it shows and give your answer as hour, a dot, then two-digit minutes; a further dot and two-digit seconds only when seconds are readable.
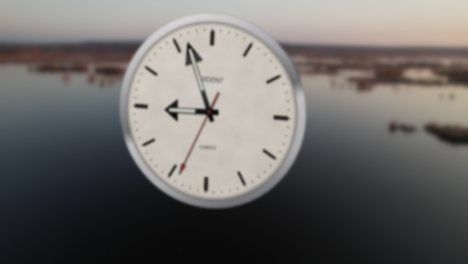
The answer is 8.56.34
